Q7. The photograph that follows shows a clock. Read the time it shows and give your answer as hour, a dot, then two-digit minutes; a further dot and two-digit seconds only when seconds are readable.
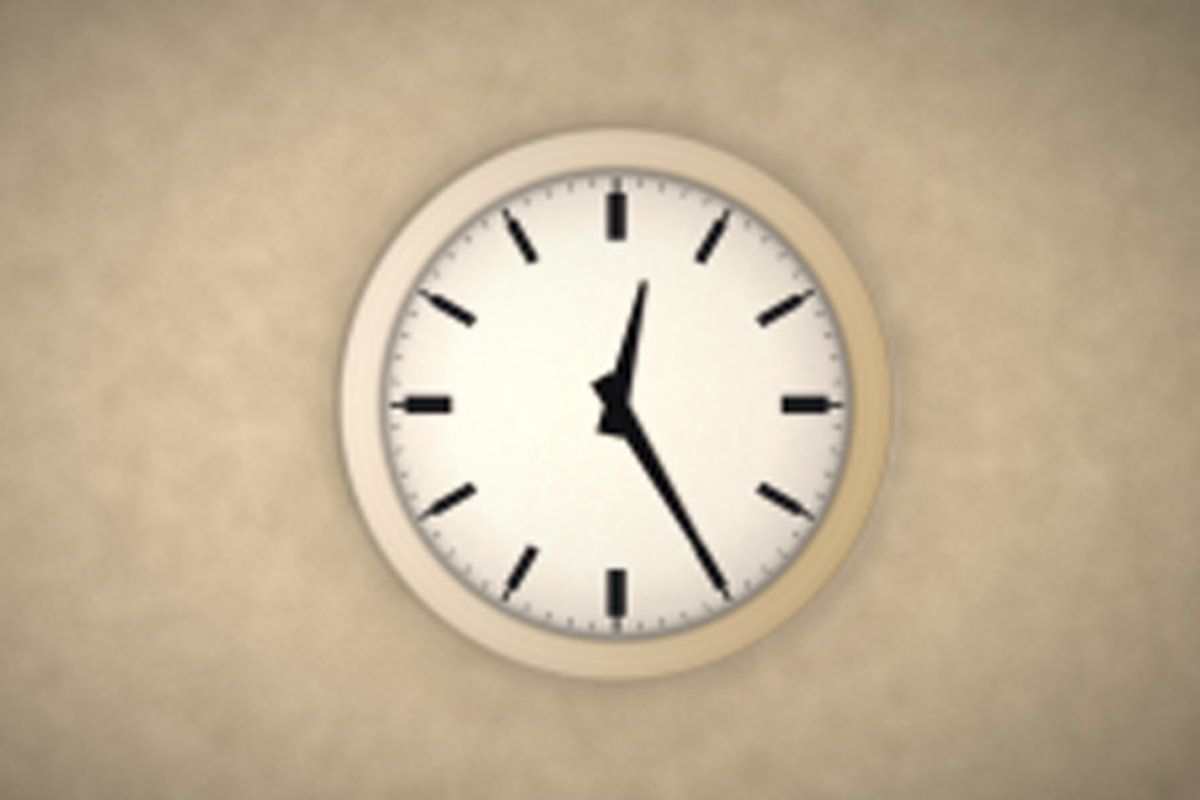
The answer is 12.25
